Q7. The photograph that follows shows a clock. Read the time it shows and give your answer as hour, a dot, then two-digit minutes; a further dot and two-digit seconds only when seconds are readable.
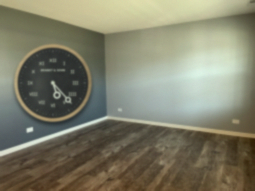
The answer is 5.23
